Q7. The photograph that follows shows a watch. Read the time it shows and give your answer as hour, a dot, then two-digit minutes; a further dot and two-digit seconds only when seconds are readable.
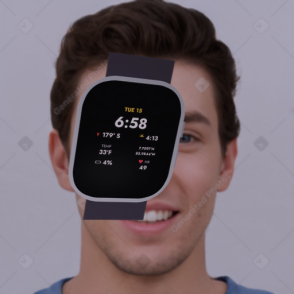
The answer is 6.58
